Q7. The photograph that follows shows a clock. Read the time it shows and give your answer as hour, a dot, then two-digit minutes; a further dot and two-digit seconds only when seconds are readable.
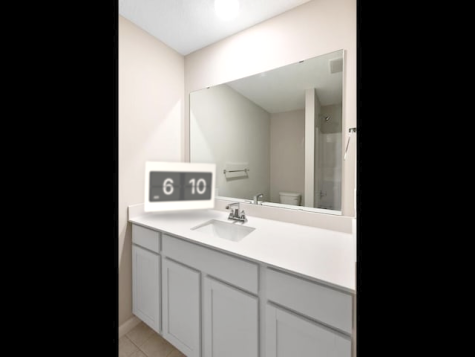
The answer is 6.10
